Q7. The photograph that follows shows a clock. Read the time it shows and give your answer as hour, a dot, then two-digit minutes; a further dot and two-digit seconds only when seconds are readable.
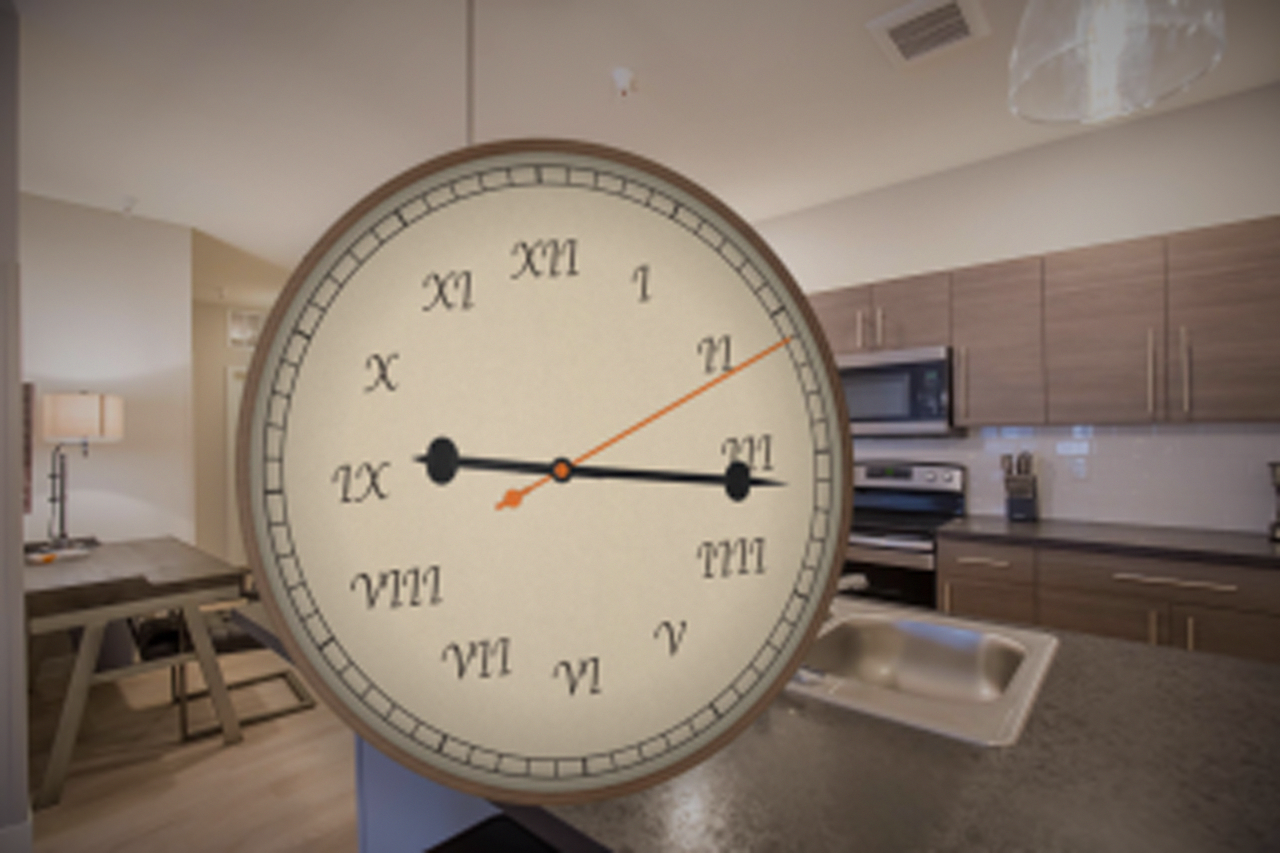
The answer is 9.16.11
